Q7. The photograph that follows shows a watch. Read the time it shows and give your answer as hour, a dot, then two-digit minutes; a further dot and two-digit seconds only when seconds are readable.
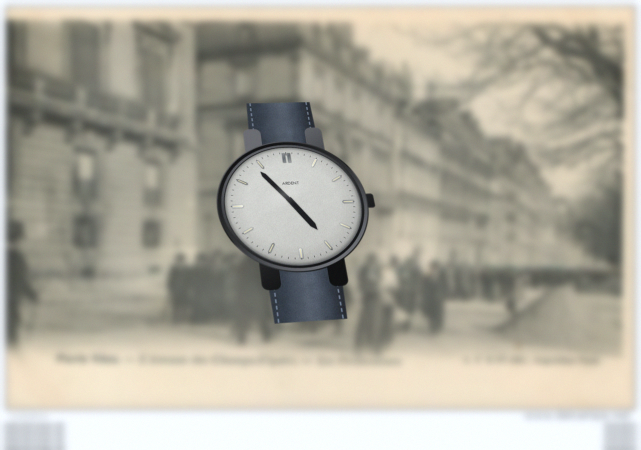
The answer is 4.54
